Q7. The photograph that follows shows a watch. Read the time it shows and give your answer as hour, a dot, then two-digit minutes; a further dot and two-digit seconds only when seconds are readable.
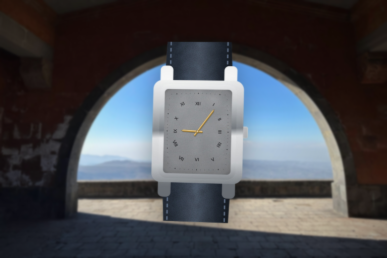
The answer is 9.06
